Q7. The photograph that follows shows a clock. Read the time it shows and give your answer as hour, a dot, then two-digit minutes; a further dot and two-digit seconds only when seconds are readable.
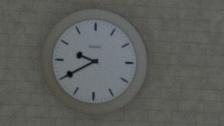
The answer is 9.40
